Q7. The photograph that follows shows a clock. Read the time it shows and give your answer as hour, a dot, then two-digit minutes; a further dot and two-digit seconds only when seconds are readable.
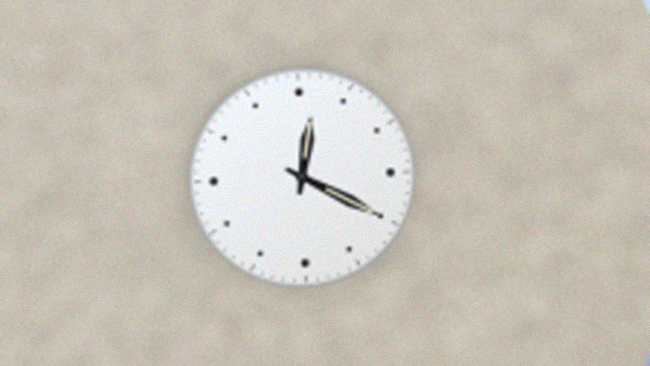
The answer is 12.20
